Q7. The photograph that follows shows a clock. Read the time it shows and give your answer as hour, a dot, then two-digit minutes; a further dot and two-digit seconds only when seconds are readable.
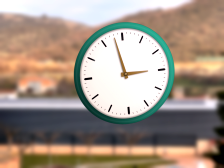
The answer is 2.58
